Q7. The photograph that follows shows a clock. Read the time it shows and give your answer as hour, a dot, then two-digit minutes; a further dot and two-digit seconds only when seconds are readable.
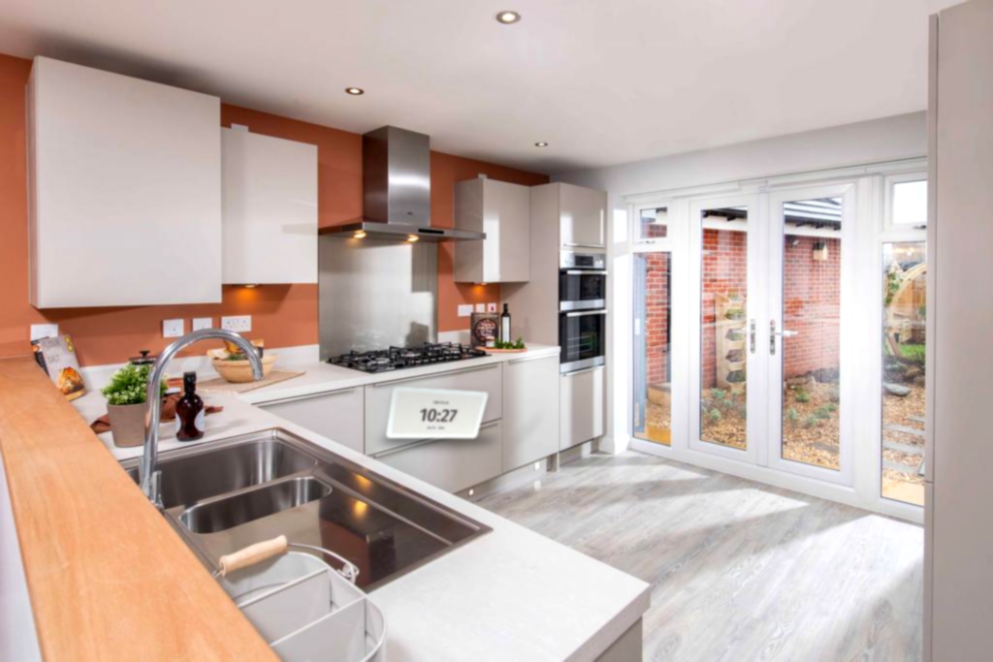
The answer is 10.27
